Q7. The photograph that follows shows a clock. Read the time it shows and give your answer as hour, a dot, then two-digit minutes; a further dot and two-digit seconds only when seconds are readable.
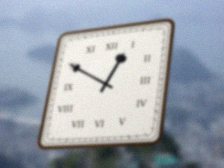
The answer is 12.50
